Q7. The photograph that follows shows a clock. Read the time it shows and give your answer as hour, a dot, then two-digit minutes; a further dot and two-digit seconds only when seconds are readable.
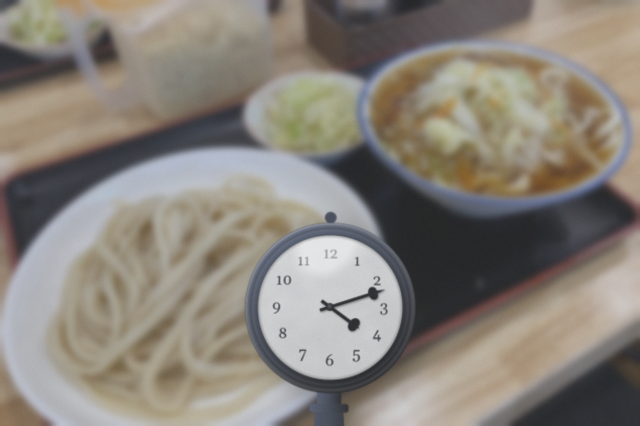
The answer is 4.12
